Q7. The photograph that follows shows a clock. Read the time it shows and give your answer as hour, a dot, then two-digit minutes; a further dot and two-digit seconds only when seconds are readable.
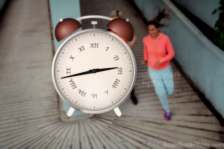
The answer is 2.43
